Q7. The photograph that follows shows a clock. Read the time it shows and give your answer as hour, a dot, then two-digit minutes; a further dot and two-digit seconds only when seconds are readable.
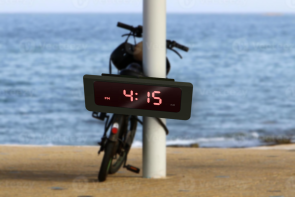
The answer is 4.15
